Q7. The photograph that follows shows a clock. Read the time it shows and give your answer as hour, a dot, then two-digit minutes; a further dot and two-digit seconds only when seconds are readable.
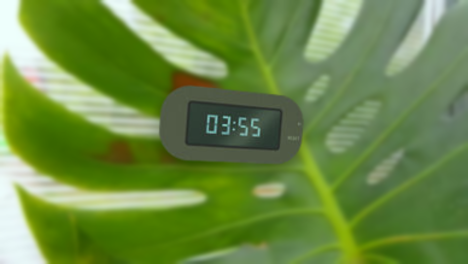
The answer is 3.55
